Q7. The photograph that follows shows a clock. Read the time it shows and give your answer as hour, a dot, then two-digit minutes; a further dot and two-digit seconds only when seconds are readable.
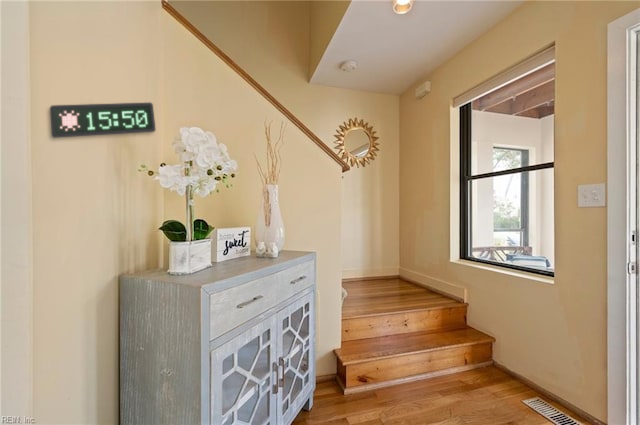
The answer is 15.50
